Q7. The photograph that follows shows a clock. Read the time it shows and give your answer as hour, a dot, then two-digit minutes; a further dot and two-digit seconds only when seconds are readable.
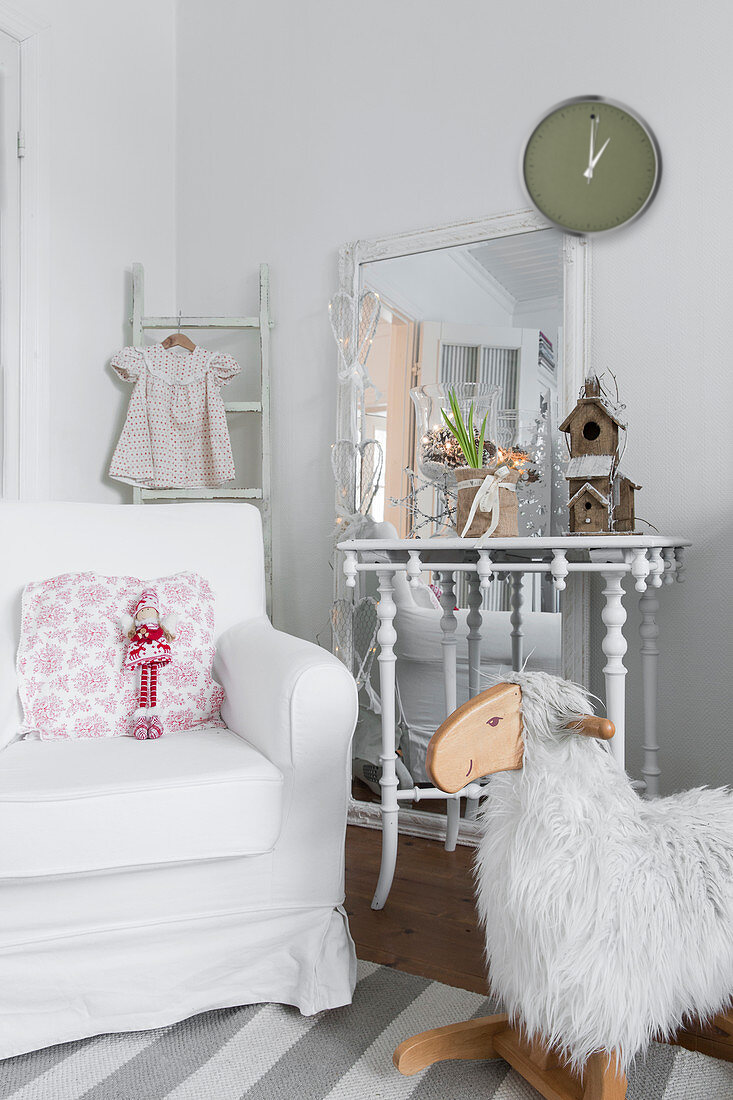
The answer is 1.00.01
